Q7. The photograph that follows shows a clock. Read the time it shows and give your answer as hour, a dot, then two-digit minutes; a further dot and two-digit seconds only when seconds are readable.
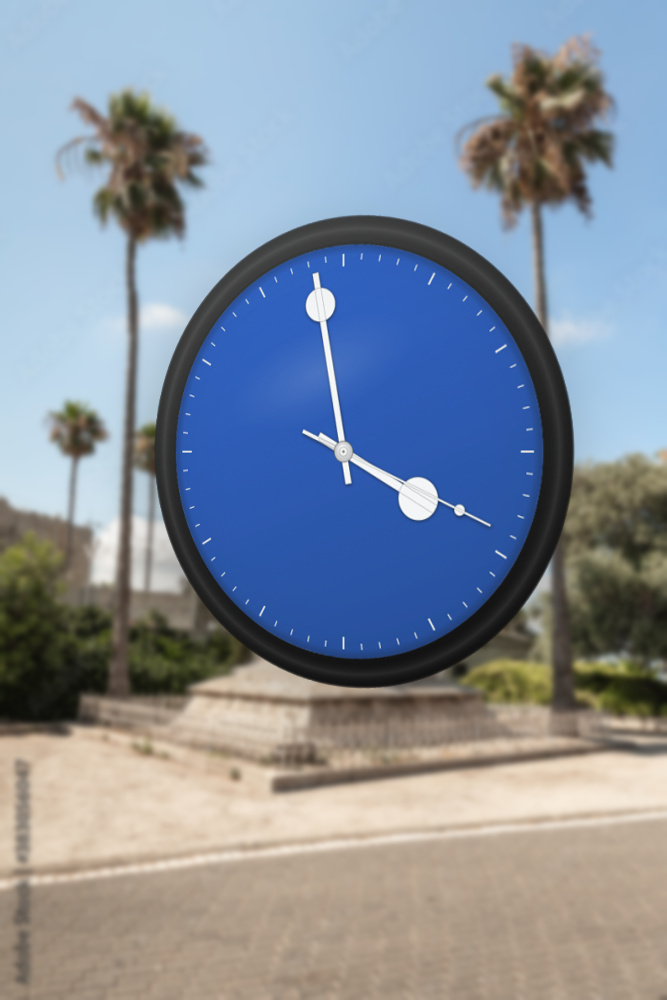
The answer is 3.58.19
